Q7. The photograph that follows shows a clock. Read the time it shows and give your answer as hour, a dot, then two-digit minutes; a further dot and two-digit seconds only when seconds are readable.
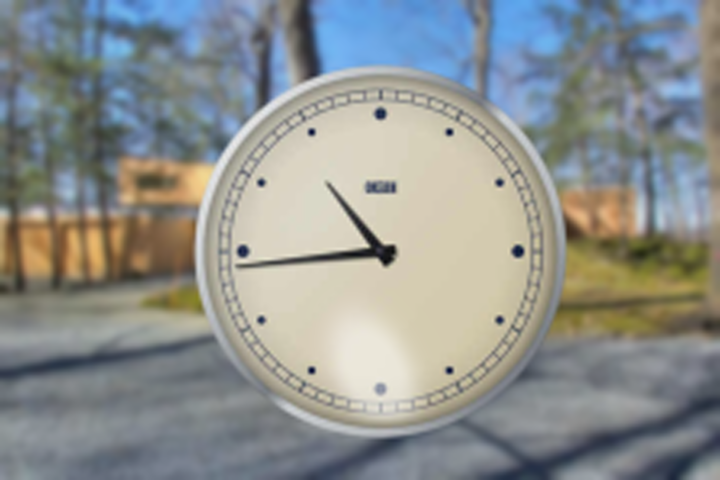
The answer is 10.44
